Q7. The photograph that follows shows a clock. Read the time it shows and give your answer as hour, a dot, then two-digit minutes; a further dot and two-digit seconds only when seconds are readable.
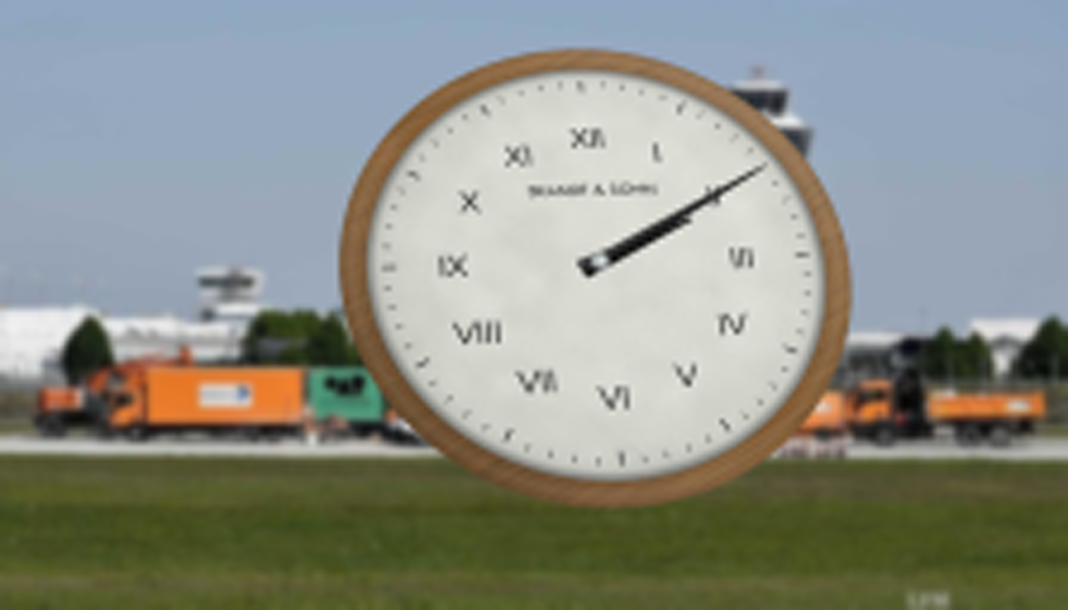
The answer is 2.10
